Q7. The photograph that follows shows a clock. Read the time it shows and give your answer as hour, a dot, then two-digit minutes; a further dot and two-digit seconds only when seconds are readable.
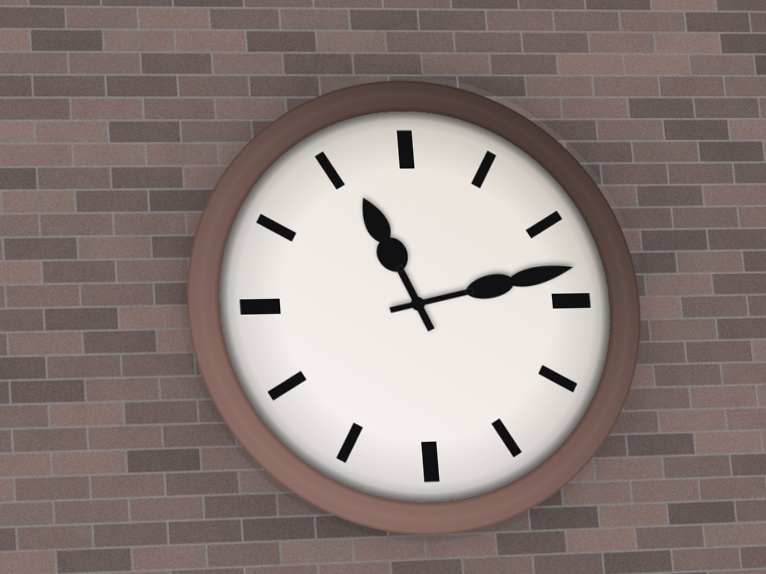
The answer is 11.13
